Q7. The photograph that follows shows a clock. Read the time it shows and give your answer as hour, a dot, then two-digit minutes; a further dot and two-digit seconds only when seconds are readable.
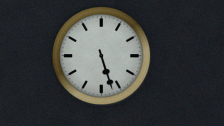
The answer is 5.27
